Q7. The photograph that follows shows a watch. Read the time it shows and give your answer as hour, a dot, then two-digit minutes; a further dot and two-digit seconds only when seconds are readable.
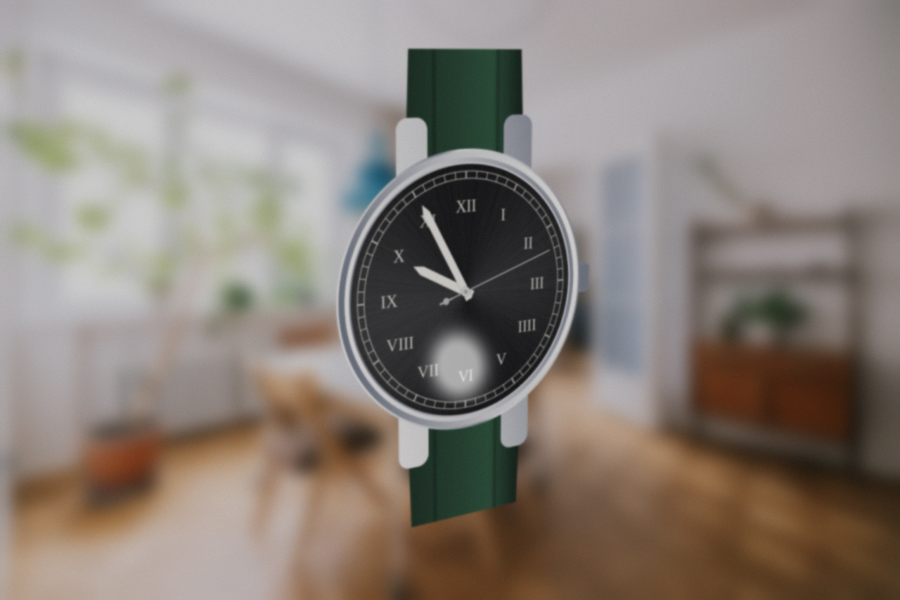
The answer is 9.55.12
